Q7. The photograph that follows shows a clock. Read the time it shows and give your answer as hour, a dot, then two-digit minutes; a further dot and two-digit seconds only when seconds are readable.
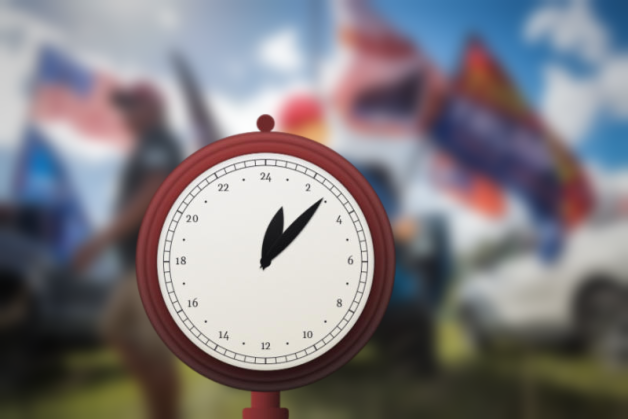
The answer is 1.07
